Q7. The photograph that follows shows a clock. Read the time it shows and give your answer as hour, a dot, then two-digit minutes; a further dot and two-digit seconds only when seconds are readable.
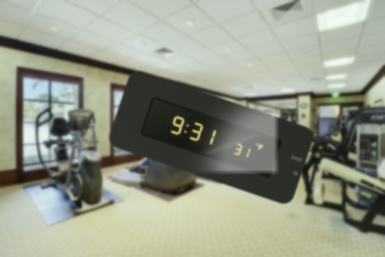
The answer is 9.31
